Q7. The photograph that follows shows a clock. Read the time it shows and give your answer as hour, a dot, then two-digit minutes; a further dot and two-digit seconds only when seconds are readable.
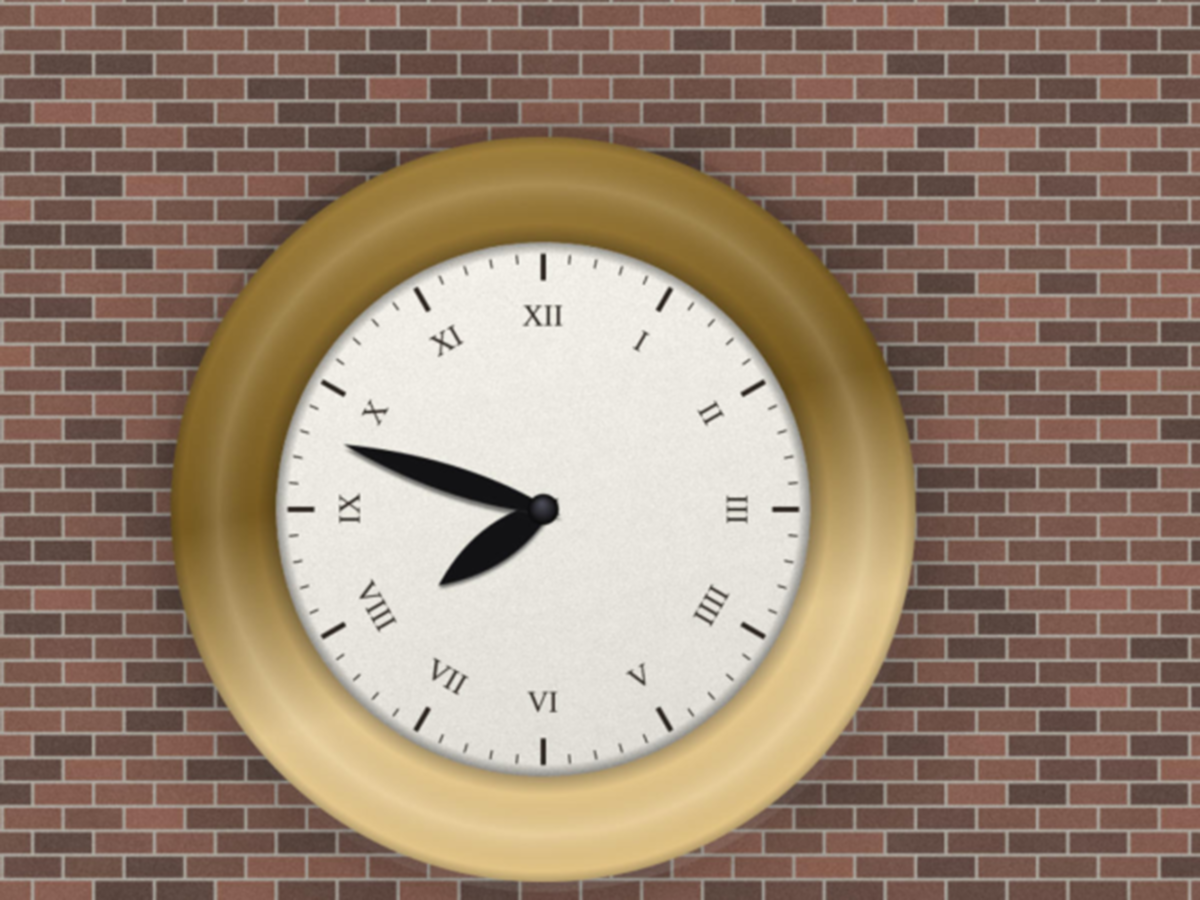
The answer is 7.48
